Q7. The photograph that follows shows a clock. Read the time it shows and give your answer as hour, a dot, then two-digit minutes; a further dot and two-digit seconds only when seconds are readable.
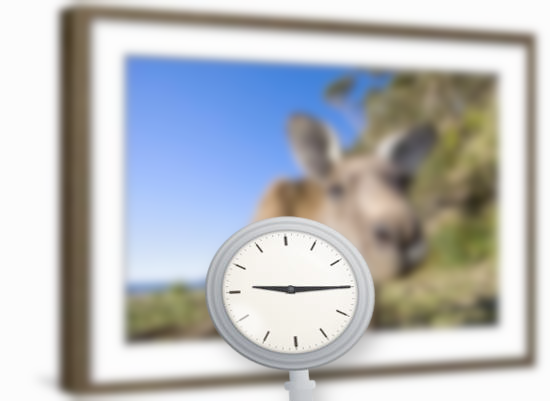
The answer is 9.15
